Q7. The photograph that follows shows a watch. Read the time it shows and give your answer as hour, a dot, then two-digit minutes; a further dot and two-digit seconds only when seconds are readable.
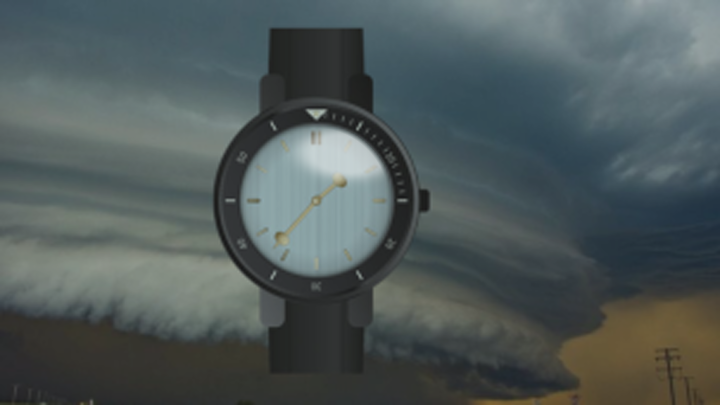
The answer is 1.37
